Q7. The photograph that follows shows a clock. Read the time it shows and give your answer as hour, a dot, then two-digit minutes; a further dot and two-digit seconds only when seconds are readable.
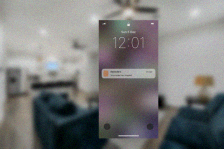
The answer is 12.01
